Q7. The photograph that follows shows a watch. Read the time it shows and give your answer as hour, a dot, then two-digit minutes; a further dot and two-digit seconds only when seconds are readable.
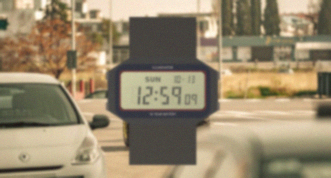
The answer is 12.59
